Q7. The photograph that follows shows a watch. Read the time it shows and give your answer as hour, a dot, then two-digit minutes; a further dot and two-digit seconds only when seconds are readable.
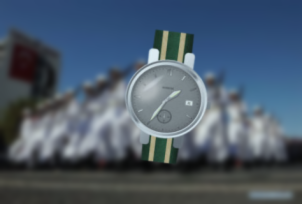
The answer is 1.35
